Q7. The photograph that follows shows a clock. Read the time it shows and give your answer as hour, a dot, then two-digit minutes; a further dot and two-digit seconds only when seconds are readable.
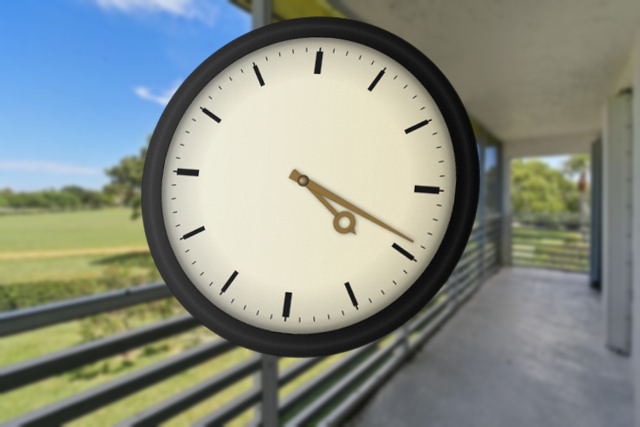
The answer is 4.19
